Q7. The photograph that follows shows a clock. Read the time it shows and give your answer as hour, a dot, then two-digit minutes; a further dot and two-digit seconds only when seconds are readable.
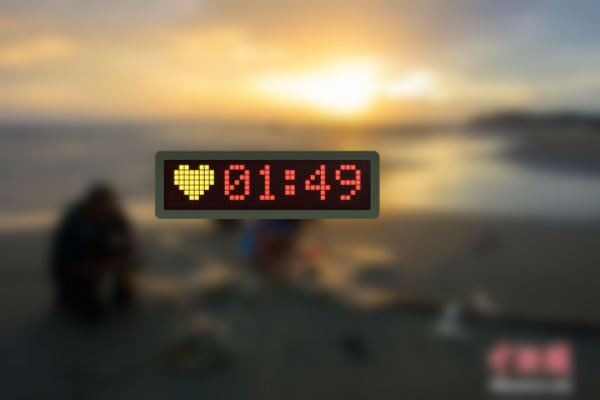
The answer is 1.49
